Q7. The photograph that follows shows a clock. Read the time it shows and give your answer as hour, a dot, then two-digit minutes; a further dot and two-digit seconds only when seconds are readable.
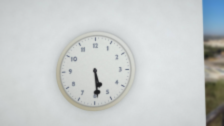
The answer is 5.29
